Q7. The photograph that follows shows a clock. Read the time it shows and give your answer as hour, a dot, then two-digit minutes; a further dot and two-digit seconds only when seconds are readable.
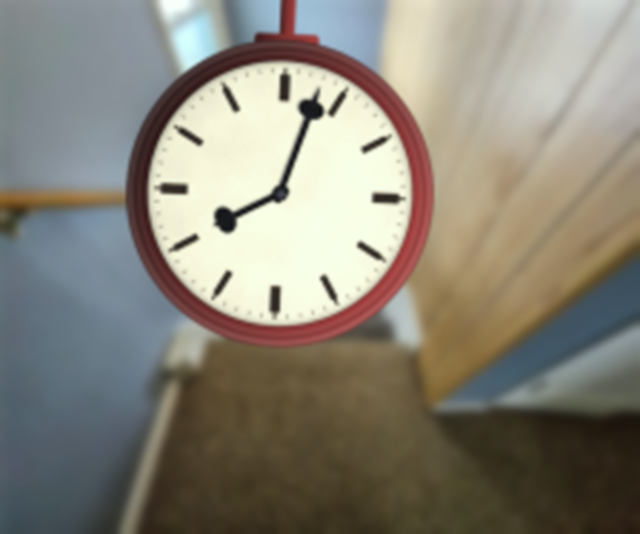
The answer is 8.03
